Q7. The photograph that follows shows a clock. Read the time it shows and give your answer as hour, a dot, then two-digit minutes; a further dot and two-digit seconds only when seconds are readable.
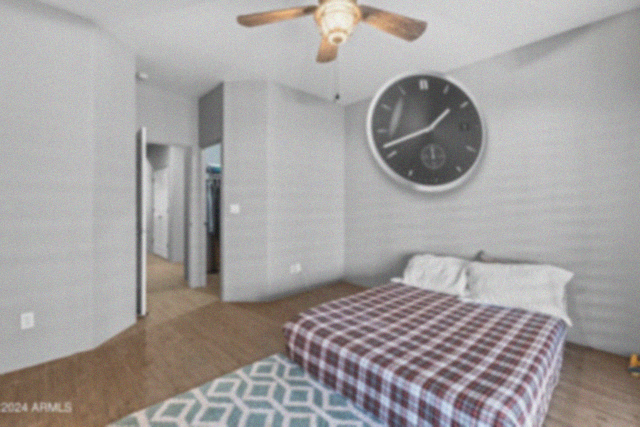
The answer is 1.42
